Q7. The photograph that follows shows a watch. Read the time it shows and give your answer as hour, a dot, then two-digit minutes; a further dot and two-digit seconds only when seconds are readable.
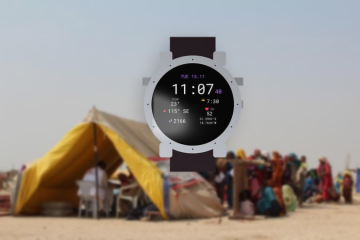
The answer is 11.07
